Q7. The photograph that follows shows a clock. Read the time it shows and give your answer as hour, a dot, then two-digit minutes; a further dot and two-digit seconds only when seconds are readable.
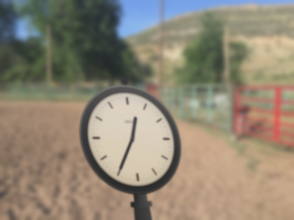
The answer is 12.35
